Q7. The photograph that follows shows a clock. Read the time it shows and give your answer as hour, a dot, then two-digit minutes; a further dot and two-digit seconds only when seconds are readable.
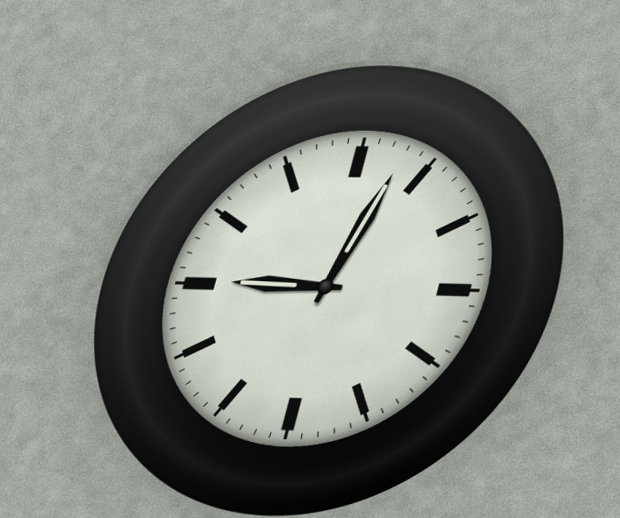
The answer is 9.03
